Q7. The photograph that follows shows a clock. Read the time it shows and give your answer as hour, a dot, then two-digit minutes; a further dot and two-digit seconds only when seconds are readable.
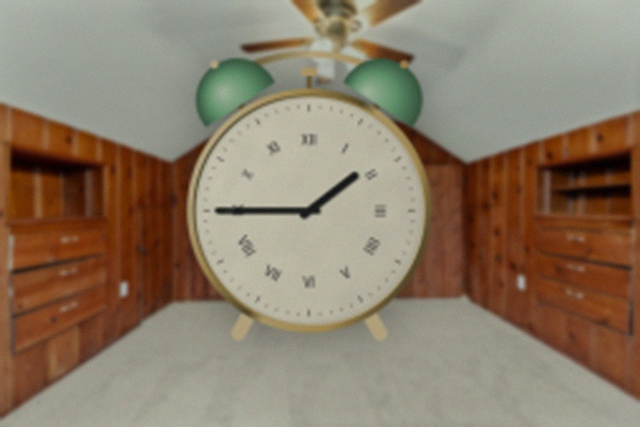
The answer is 1.45
